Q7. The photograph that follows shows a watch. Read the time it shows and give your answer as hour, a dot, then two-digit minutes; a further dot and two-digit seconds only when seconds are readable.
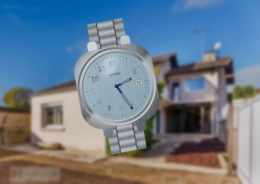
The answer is 2.26
